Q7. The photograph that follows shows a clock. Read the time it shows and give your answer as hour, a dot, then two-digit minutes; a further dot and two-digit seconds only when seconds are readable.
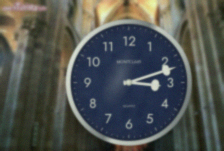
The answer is 3.12
